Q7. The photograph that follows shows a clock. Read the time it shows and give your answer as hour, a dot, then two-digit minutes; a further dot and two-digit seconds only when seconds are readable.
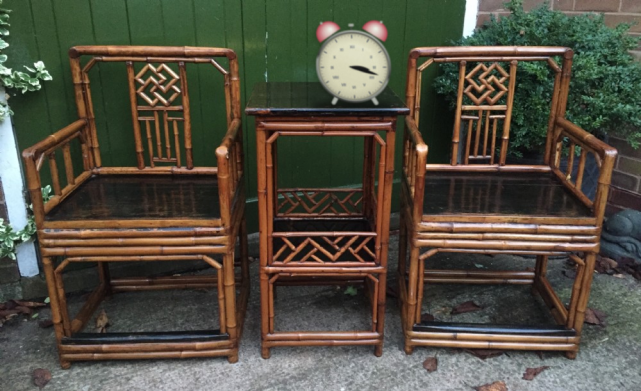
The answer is 3.18
